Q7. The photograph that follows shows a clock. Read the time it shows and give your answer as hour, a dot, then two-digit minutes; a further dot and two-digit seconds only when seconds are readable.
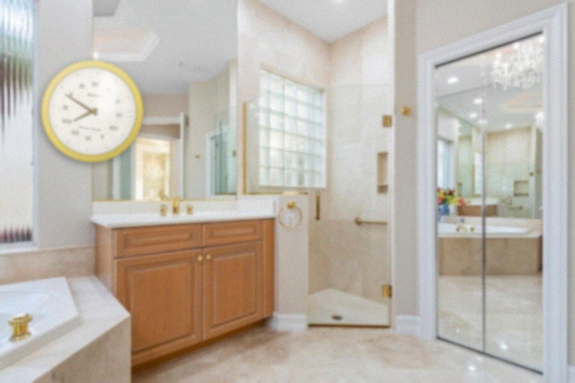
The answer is 7.49
